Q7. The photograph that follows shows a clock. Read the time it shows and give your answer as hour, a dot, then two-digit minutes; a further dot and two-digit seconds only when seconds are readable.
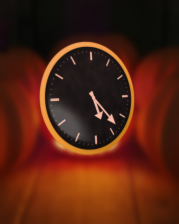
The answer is 5.23
